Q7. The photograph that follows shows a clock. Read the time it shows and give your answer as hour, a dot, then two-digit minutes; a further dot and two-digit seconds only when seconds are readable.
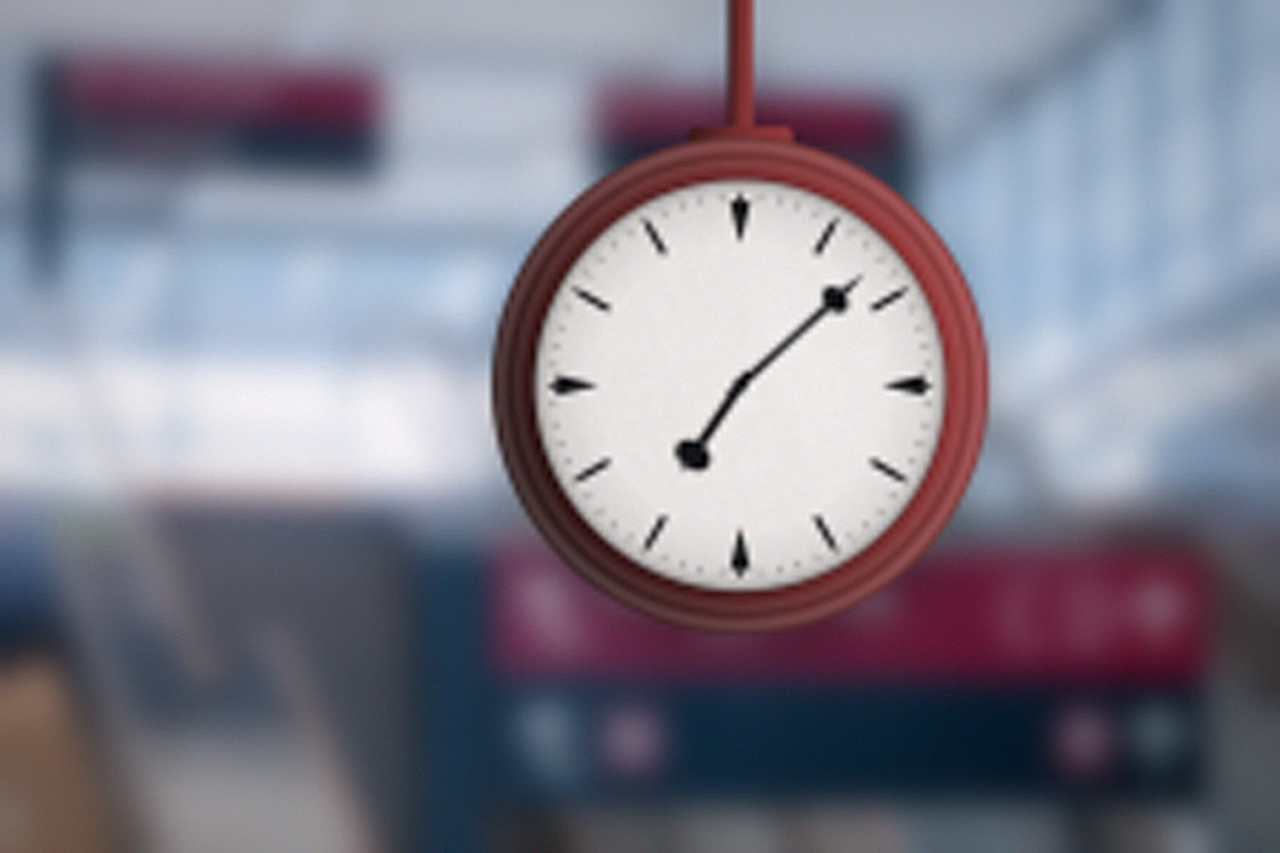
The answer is 7.08
